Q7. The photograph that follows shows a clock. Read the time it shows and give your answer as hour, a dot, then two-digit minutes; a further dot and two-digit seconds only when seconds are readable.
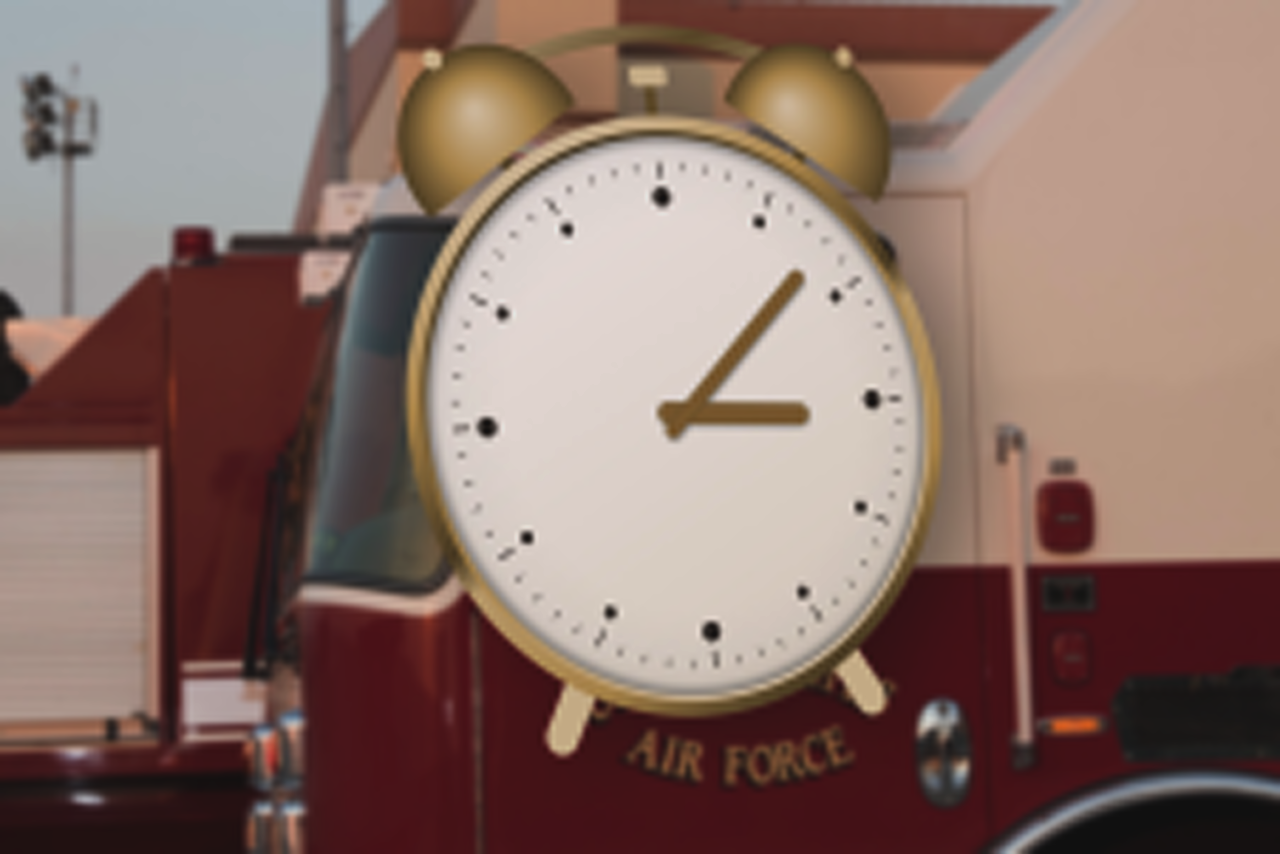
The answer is 3.08
